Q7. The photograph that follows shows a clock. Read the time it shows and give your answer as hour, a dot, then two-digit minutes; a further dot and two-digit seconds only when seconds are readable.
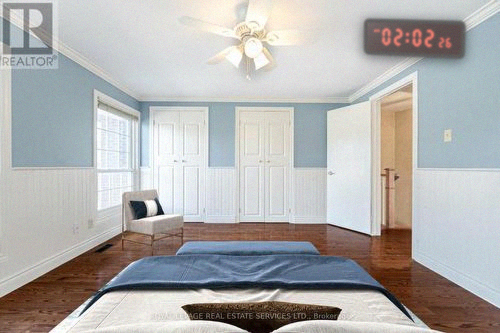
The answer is 2.02
